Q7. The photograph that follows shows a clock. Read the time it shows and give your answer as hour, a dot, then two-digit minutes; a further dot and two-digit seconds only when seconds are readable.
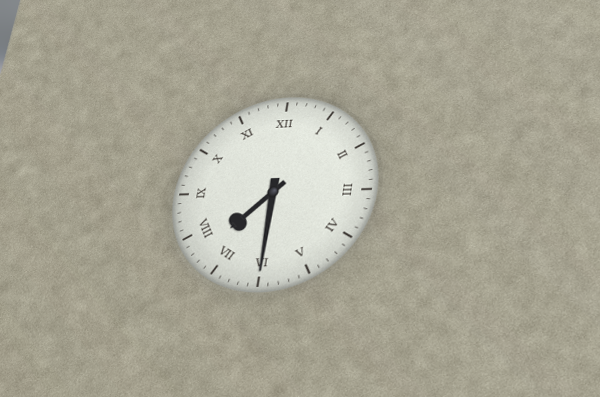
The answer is 7.30
